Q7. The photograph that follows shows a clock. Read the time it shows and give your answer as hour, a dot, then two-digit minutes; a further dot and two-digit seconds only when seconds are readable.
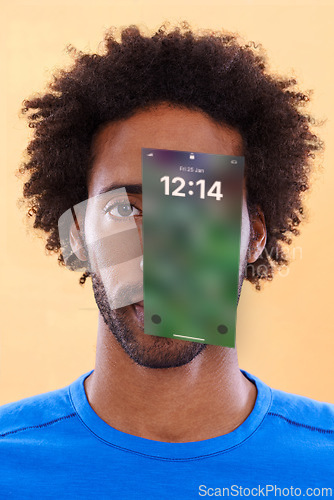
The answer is 12.14
